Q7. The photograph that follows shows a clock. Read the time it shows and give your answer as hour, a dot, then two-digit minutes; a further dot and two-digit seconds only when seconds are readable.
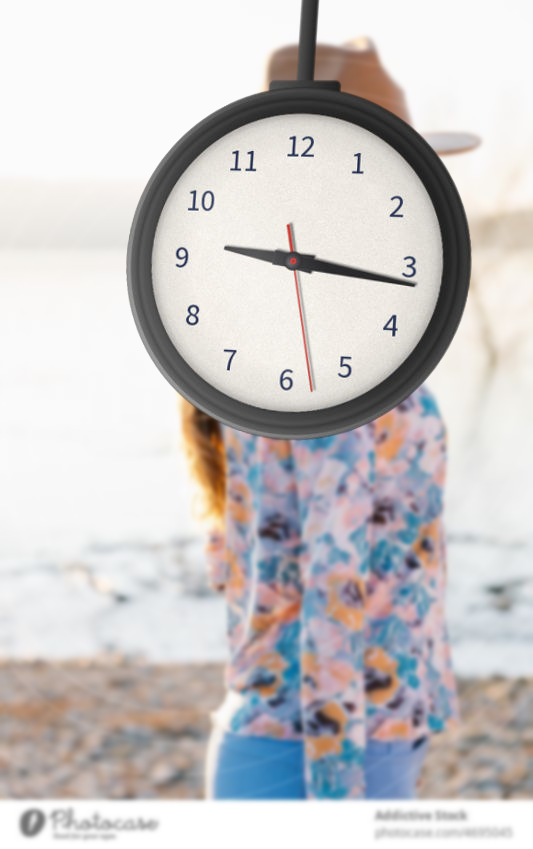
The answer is 9.16.28
